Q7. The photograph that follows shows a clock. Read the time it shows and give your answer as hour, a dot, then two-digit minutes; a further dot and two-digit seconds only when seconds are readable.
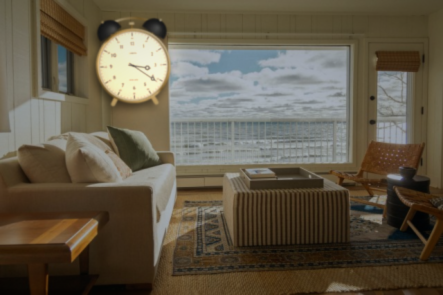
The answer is 3.21
